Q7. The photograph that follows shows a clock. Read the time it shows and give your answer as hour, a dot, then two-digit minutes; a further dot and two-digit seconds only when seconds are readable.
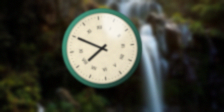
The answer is 7.50
